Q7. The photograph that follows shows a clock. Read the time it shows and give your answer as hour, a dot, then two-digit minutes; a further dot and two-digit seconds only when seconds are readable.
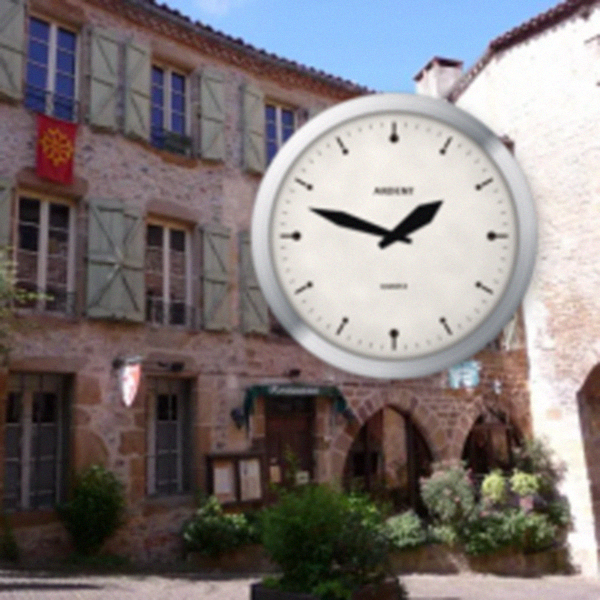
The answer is 1.48
